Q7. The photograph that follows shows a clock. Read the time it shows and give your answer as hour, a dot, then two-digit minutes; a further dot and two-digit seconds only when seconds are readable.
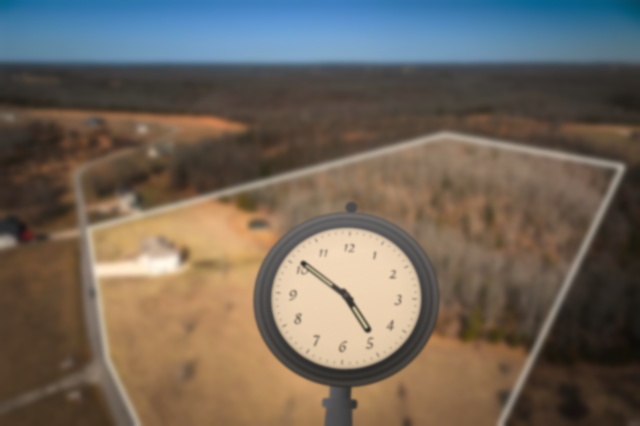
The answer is 4.51
